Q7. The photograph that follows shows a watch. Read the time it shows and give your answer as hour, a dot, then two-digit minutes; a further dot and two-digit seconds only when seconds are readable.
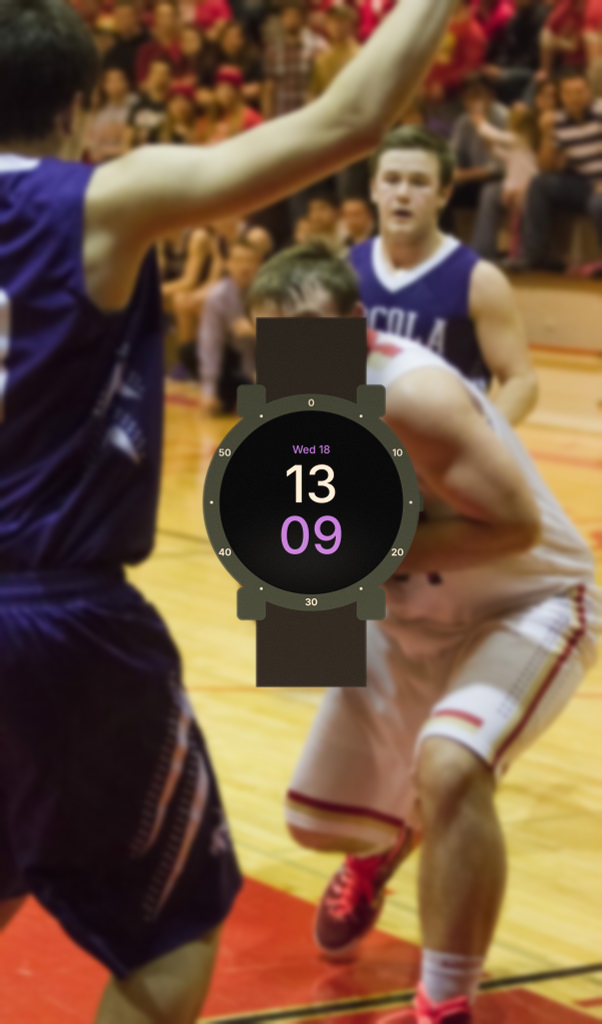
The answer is 13.09
